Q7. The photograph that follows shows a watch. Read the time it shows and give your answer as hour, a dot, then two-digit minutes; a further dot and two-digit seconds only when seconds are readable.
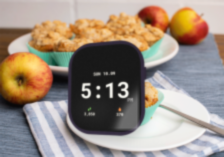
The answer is 5.13
